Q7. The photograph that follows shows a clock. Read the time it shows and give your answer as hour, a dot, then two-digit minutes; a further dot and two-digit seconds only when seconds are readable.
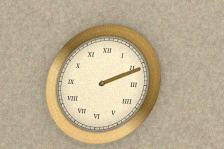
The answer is 2.11
